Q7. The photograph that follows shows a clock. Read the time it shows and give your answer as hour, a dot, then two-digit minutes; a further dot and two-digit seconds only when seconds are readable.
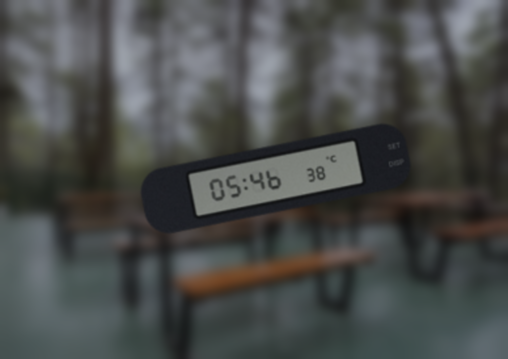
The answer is 5.46
